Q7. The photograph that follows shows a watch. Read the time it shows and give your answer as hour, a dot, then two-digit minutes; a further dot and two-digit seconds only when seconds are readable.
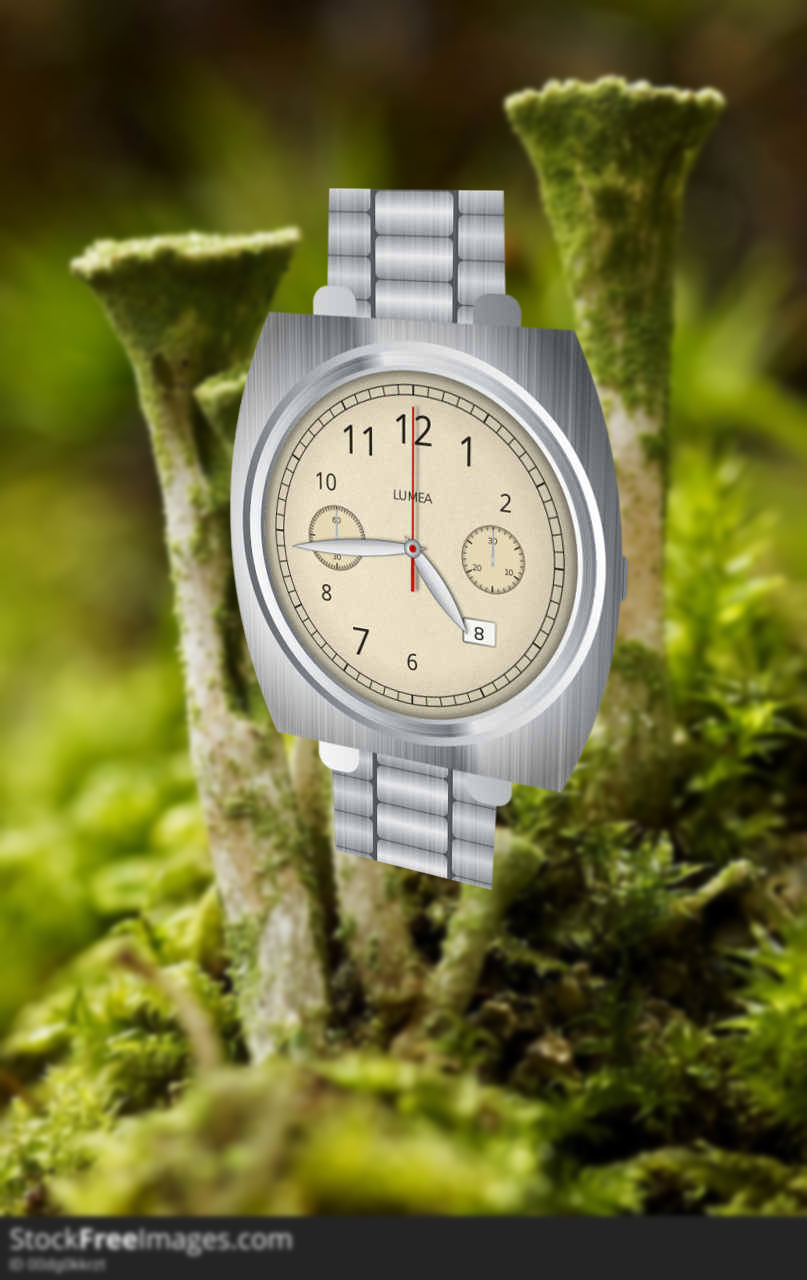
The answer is 4.44
